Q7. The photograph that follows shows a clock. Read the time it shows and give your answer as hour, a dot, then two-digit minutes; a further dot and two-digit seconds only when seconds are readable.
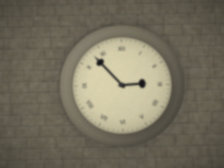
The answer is 2.53
